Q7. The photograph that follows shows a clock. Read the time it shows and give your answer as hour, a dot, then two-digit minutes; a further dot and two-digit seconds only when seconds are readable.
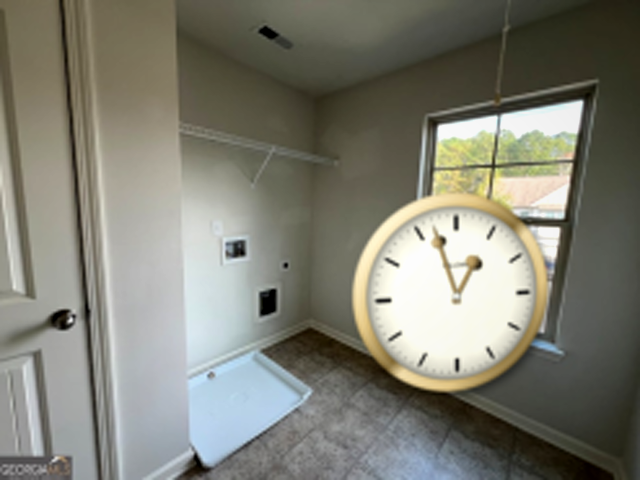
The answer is 12.57
